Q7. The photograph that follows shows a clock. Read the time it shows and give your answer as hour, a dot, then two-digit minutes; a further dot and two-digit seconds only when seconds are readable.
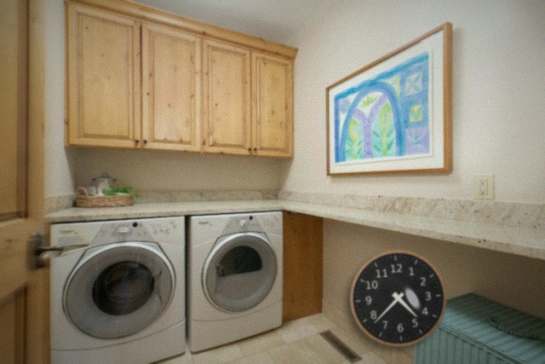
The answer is 4.38
